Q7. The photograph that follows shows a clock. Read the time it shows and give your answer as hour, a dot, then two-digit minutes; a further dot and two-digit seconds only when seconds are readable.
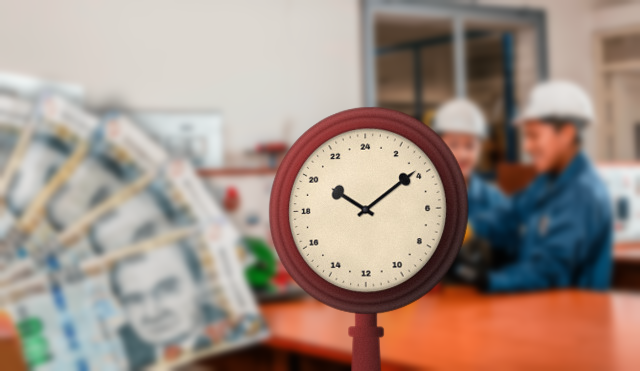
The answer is 20.09
